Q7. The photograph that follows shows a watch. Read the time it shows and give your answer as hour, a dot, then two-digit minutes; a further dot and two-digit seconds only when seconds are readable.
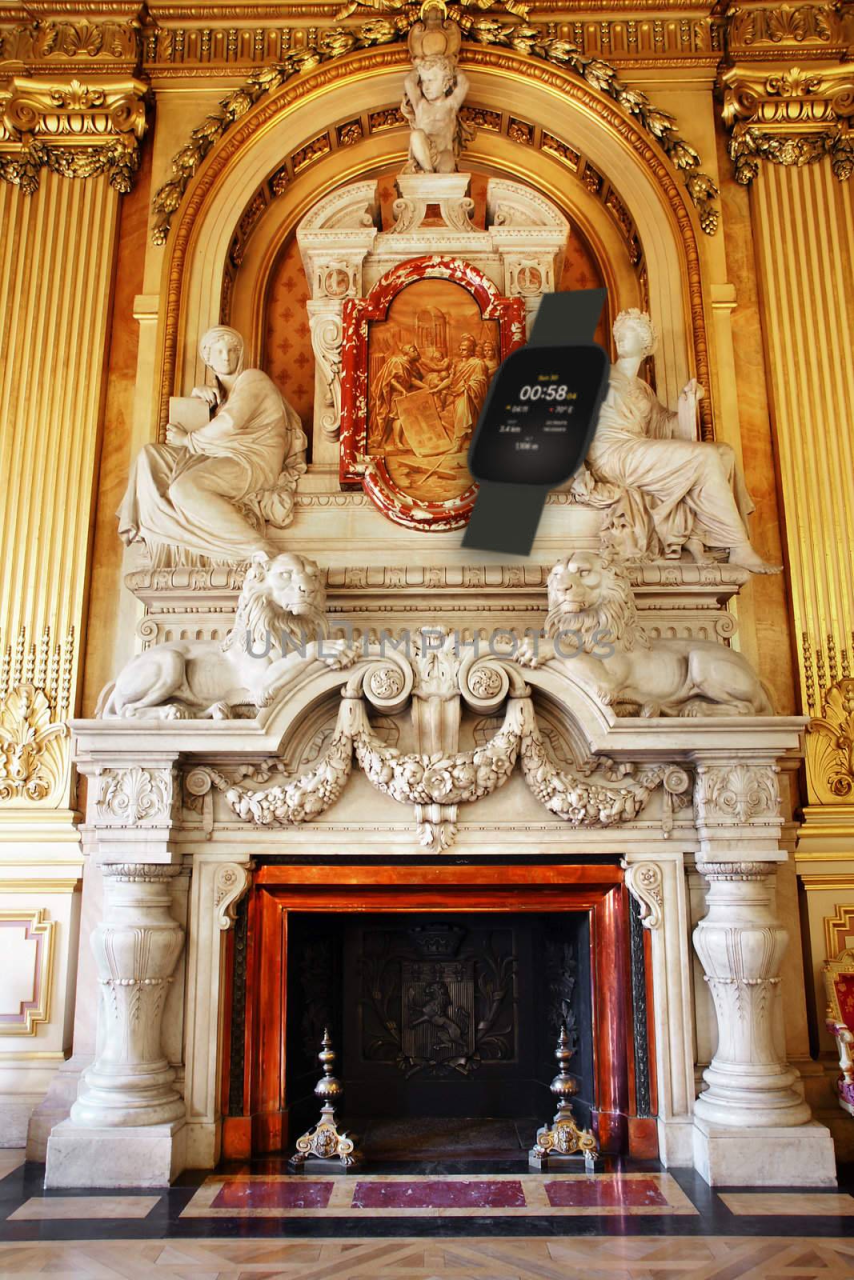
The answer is 0.58
